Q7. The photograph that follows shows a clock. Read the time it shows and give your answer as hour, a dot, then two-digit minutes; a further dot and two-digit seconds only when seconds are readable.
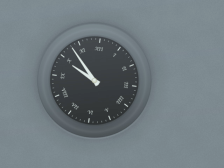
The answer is 9.53
